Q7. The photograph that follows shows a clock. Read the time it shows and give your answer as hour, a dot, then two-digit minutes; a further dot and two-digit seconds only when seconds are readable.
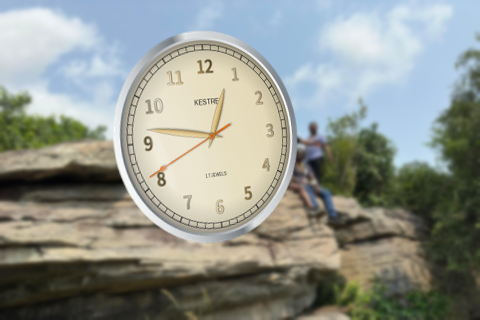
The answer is 12.46.41
